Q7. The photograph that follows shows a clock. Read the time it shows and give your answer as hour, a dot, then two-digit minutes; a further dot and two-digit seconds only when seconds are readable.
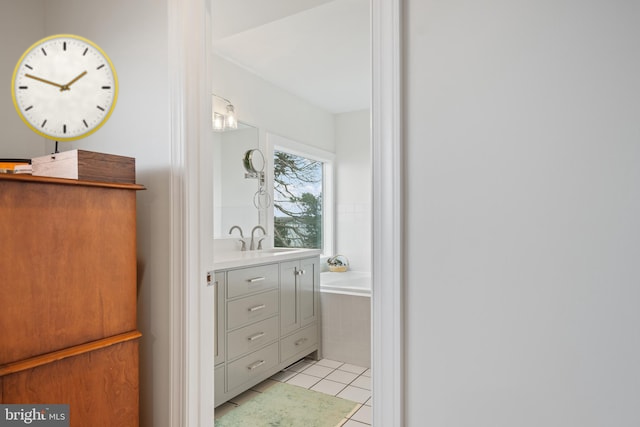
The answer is 1.48
